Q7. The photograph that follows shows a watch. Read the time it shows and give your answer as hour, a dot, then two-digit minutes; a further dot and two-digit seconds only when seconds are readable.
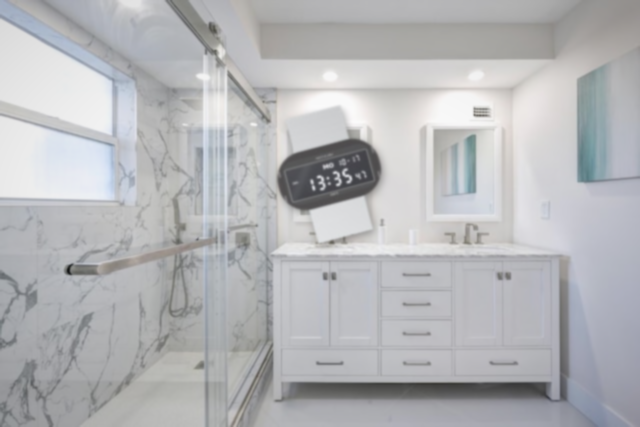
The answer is 13.35
